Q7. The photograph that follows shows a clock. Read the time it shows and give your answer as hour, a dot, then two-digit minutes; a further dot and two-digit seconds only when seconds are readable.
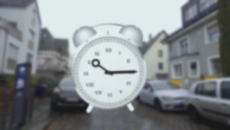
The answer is 10.15
